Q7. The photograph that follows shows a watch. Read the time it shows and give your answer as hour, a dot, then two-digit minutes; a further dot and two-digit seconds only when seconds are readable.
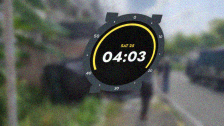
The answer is 4.03
